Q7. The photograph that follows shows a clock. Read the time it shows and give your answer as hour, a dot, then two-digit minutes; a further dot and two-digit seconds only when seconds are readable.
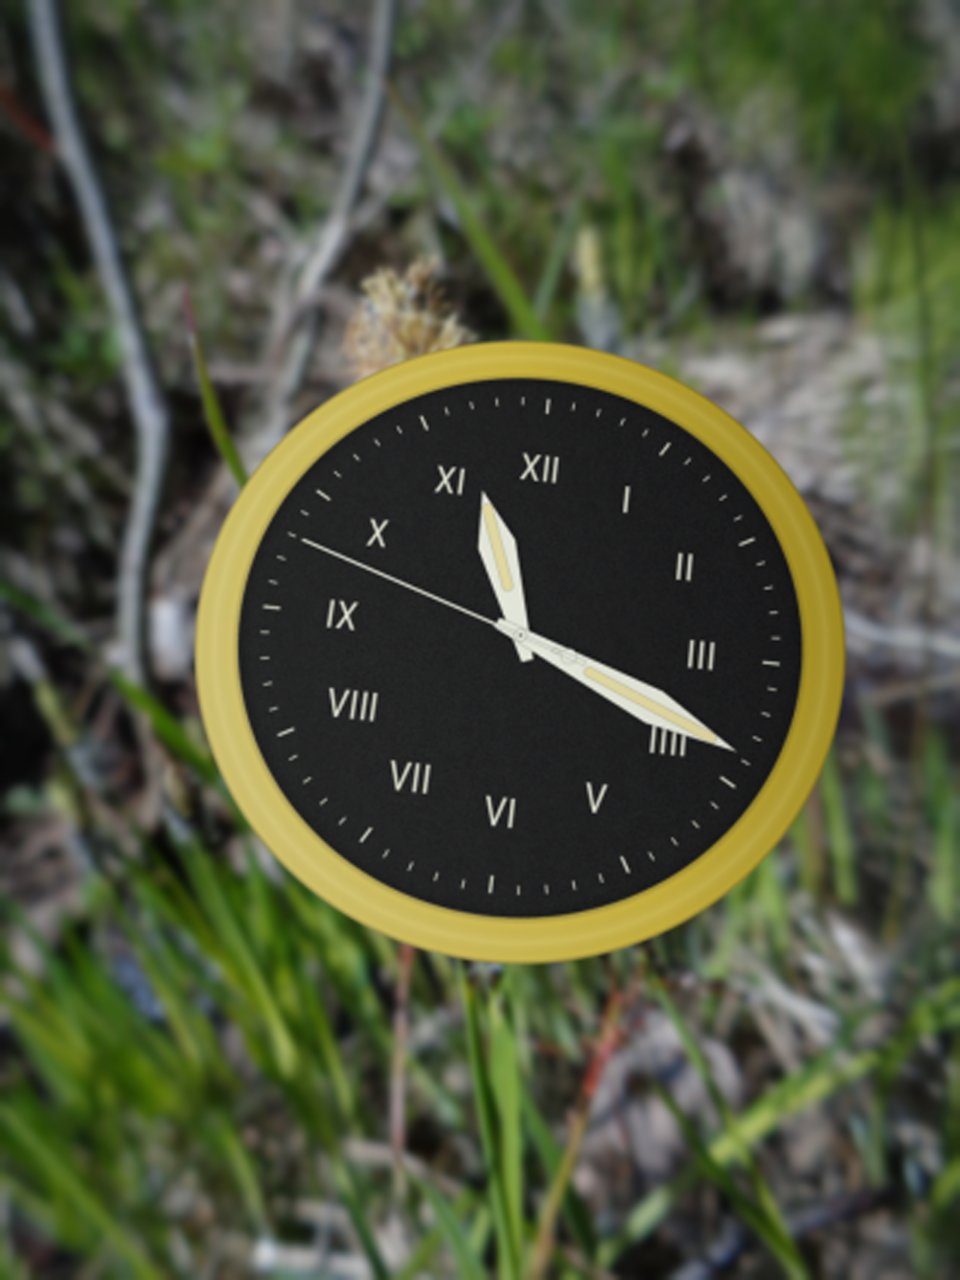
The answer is 11.18.48
